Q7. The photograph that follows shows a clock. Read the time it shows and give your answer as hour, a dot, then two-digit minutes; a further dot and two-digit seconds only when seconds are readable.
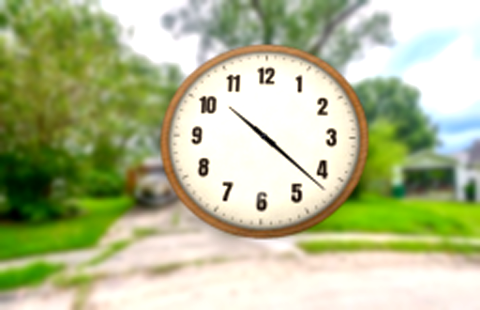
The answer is 10.22
